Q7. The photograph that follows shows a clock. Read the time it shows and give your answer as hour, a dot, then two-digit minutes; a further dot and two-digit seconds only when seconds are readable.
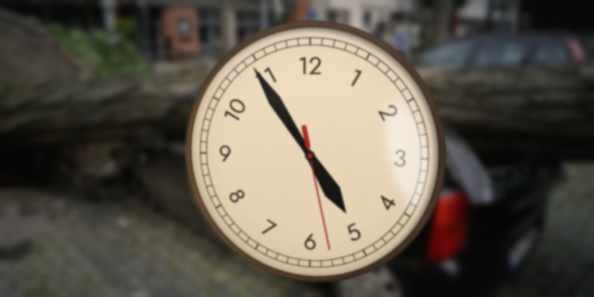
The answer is 4.54.28
